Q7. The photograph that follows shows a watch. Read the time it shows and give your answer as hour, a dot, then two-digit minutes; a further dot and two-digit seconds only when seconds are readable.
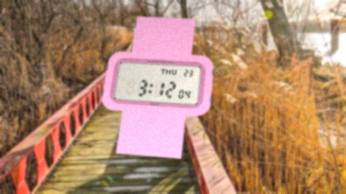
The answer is 3.12
